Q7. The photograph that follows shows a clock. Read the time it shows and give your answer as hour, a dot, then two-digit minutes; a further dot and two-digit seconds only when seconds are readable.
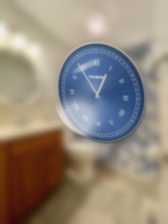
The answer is 12.54
